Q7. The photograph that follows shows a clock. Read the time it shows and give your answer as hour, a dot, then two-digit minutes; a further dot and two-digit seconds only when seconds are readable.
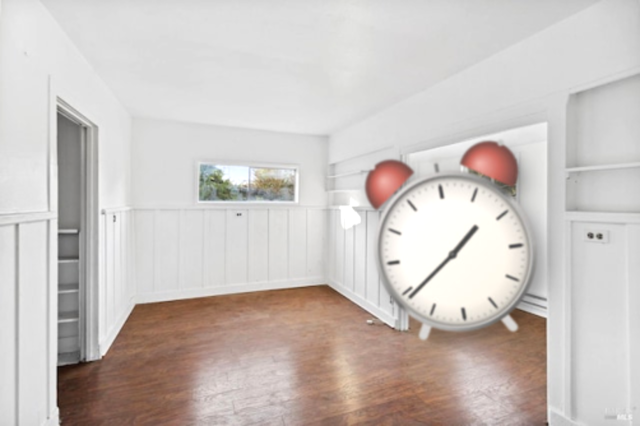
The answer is 1.39
